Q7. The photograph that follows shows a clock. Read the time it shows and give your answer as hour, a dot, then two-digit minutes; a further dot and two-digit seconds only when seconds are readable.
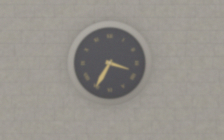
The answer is 3.35
